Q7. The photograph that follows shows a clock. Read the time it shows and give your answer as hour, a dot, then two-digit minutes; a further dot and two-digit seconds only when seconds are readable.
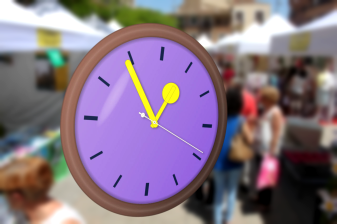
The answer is 12.54.19
